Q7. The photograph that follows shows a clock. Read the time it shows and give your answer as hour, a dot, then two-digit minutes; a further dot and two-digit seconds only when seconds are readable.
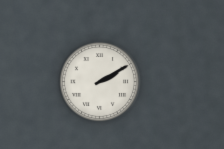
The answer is 2.10
